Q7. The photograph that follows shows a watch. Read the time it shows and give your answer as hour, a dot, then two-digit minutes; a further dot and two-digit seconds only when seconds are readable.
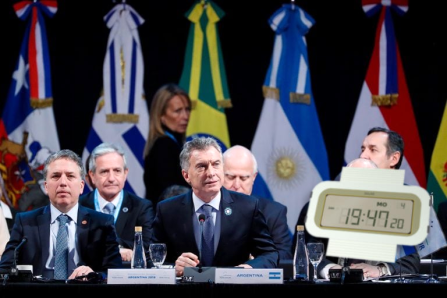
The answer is 19.47.20
